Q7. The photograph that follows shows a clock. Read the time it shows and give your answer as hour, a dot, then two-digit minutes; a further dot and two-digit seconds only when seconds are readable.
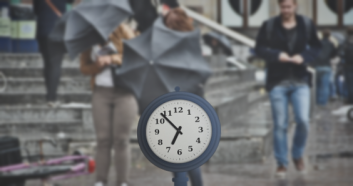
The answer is 6.53
